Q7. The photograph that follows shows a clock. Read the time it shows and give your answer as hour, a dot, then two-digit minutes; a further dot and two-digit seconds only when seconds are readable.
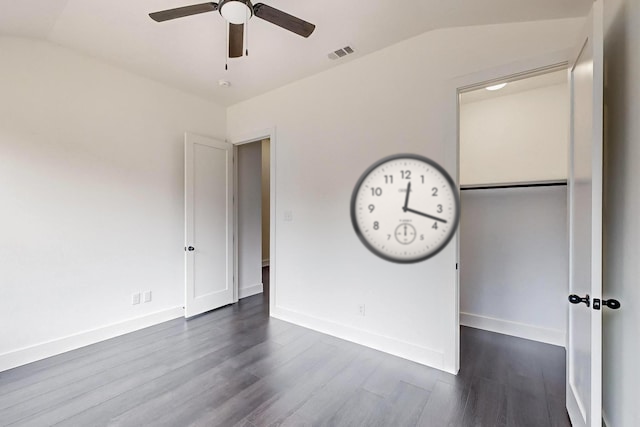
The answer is 12.18
